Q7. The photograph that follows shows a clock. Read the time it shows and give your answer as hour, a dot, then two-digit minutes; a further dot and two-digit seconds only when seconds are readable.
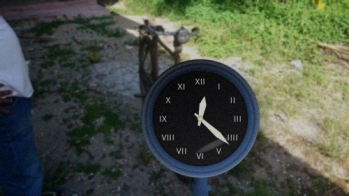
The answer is 12.22
